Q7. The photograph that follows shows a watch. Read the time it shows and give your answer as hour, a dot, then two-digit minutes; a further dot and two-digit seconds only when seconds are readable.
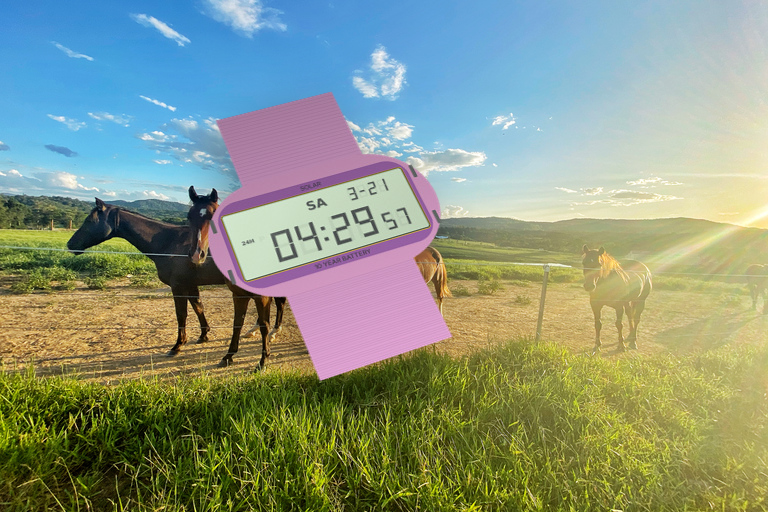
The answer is 4.29.57
